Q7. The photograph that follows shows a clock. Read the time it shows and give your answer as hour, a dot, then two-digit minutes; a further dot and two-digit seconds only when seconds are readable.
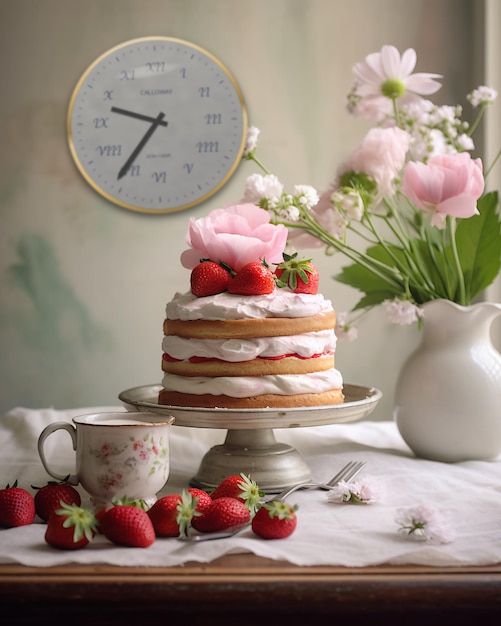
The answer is 9.36
